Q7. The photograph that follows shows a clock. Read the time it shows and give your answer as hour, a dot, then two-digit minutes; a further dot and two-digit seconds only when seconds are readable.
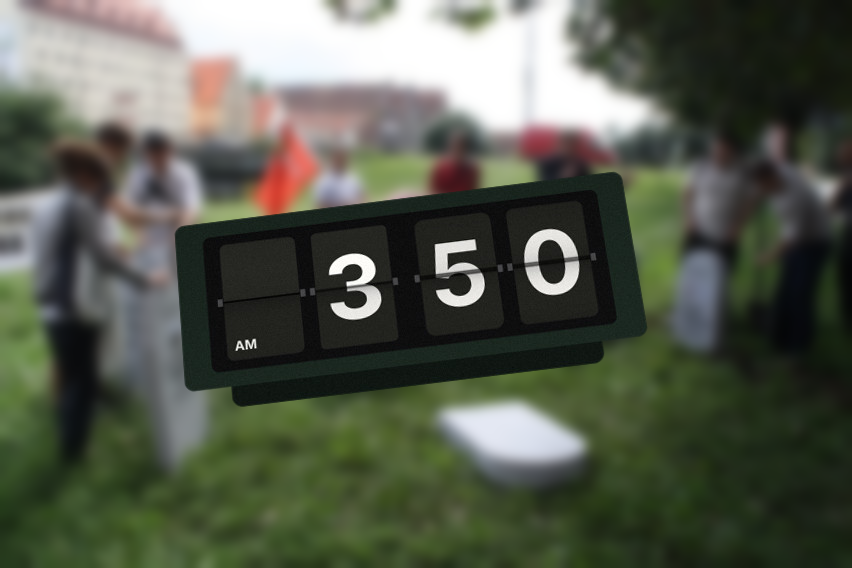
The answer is 3.50
